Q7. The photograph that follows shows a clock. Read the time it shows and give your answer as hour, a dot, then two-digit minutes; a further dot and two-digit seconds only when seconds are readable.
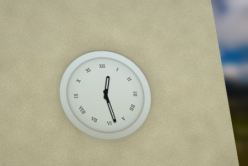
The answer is 12.28
